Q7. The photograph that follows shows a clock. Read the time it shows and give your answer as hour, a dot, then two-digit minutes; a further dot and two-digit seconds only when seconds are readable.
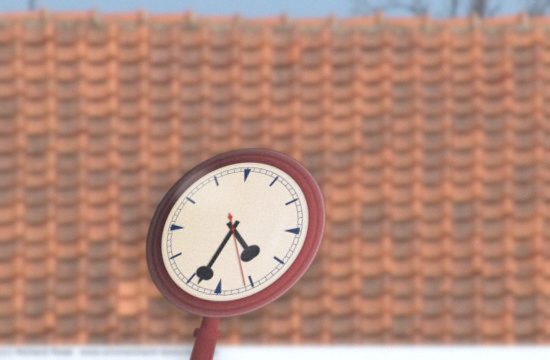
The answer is 4.33.26
